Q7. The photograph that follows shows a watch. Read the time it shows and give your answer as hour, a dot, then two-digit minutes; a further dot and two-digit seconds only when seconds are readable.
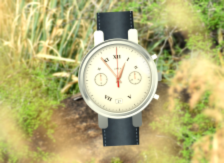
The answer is 12.54
